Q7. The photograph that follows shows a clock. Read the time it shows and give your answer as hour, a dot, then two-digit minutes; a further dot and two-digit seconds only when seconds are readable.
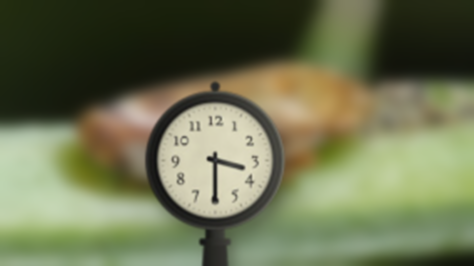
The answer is 3.30
